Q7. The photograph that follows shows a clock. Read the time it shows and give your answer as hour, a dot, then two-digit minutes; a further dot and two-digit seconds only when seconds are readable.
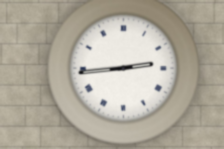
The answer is 2.44
